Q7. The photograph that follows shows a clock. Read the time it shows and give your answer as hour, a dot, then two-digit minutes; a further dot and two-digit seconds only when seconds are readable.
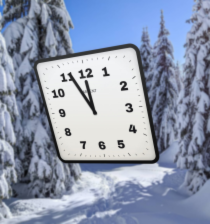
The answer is 11.56
